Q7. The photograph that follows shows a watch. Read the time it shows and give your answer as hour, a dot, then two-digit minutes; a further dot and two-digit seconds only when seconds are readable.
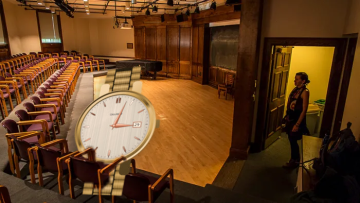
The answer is 3.03
